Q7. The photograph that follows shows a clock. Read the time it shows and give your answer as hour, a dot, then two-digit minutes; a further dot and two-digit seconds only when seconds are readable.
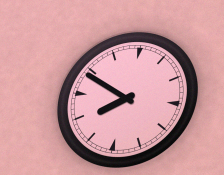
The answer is 7.49
